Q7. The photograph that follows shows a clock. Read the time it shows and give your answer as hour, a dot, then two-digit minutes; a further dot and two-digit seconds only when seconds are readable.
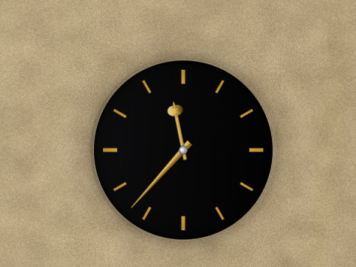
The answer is 11.37
